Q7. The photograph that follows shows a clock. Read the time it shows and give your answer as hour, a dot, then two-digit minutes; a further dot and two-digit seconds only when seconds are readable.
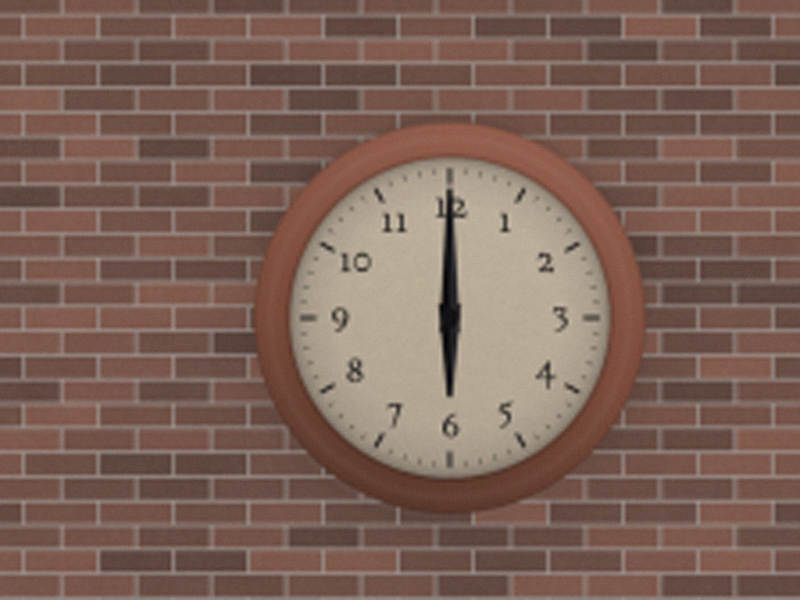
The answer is 6.00
